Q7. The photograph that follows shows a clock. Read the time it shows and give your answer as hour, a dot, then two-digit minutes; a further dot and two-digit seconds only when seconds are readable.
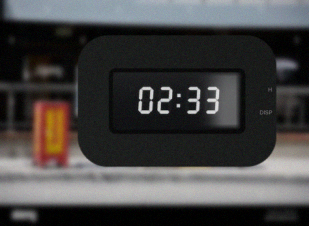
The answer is 2.33
